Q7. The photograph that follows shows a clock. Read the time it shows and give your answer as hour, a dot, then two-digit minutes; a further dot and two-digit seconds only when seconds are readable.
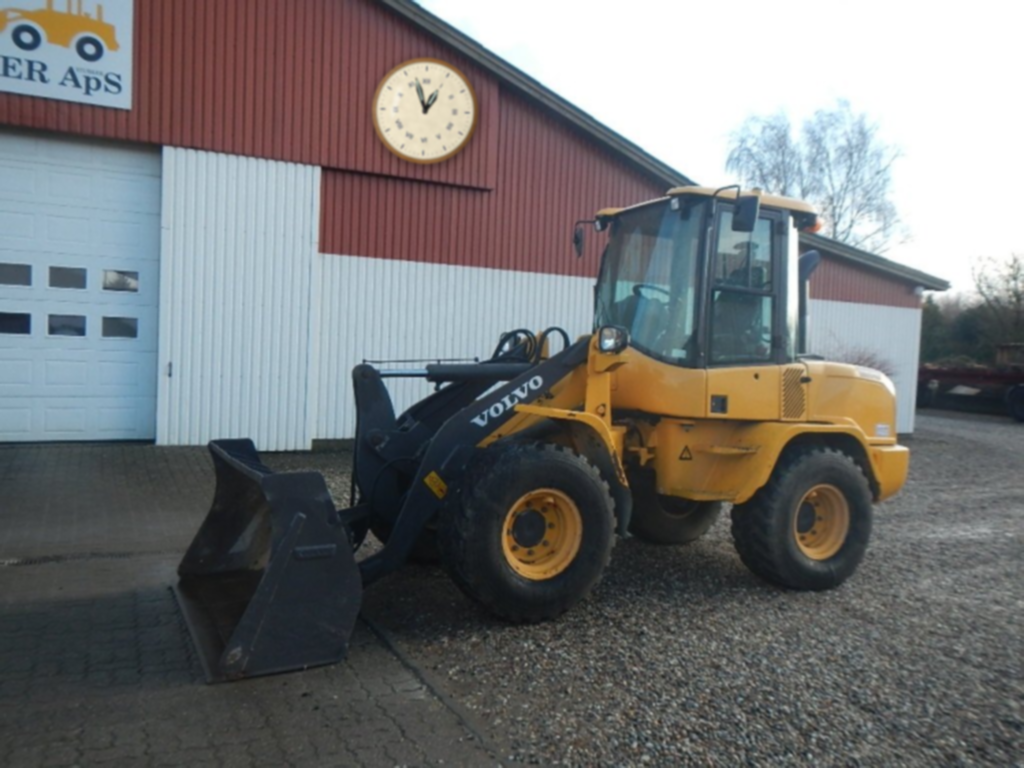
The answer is 12.57
